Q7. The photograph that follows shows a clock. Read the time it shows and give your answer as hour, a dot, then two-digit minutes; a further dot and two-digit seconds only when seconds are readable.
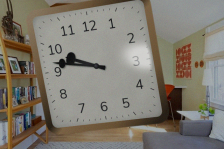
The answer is 9.47
